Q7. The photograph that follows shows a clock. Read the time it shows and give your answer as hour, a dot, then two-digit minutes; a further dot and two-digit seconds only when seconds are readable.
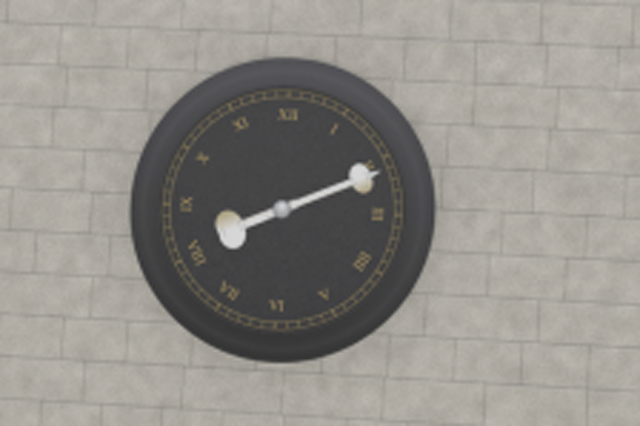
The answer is 8.11
